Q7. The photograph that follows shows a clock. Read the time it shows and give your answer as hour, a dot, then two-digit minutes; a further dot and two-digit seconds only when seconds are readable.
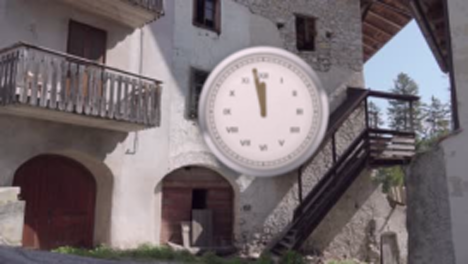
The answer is 11.58
